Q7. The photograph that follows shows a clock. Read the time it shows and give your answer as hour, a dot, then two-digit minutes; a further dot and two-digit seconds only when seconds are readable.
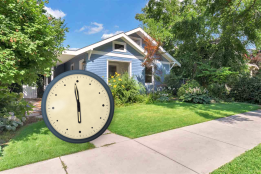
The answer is 5.59
